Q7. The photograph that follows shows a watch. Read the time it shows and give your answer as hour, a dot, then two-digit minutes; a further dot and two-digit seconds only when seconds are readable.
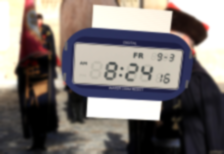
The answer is 8.24.16
